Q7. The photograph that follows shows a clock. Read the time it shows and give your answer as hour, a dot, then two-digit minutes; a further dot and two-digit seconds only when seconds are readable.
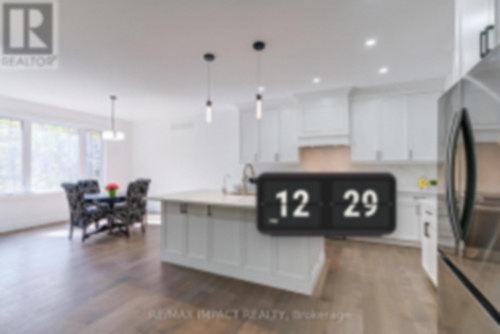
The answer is 12.29
